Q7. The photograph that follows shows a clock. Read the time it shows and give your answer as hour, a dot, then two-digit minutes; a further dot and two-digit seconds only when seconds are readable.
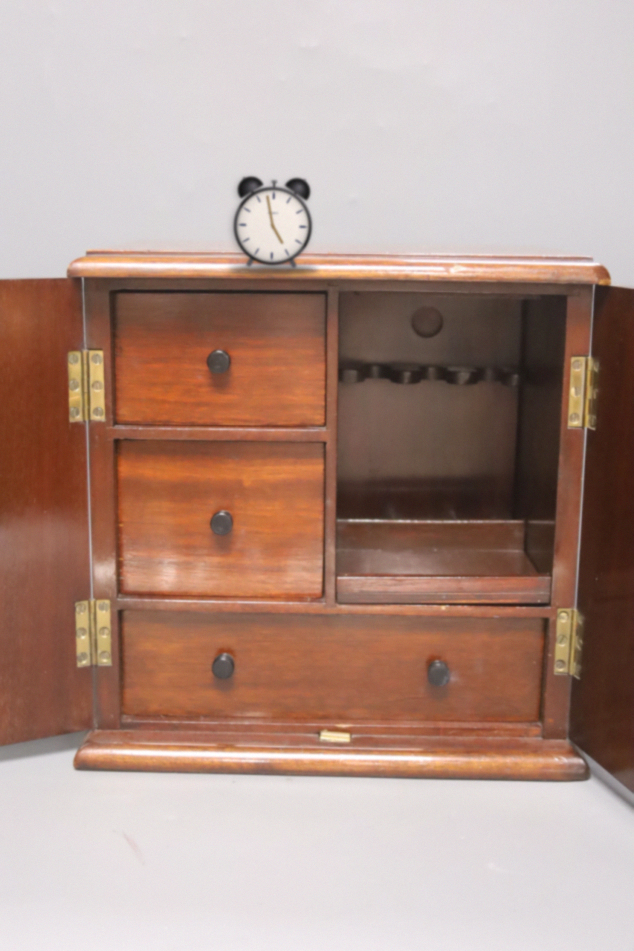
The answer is 4.58
